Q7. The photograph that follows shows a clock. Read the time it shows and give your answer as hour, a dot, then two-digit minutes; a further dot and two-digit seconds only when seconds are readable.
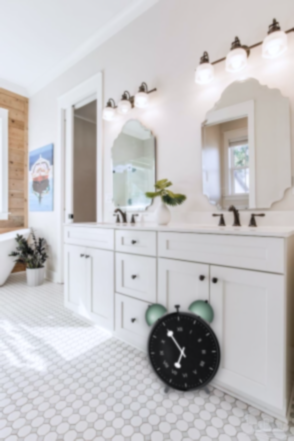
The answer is 6.55
